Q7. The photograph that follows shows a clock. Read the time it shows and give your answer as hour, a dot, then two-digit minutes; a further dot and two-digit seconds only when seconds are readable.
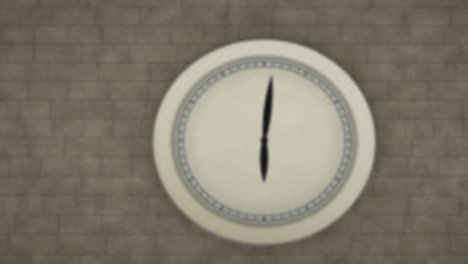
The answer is 6.01
